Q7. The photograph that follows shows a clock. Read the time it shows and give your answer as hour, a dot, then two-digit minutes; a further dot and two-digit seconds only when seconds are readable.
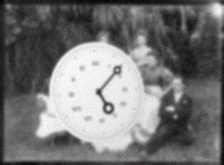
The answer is 5.08
